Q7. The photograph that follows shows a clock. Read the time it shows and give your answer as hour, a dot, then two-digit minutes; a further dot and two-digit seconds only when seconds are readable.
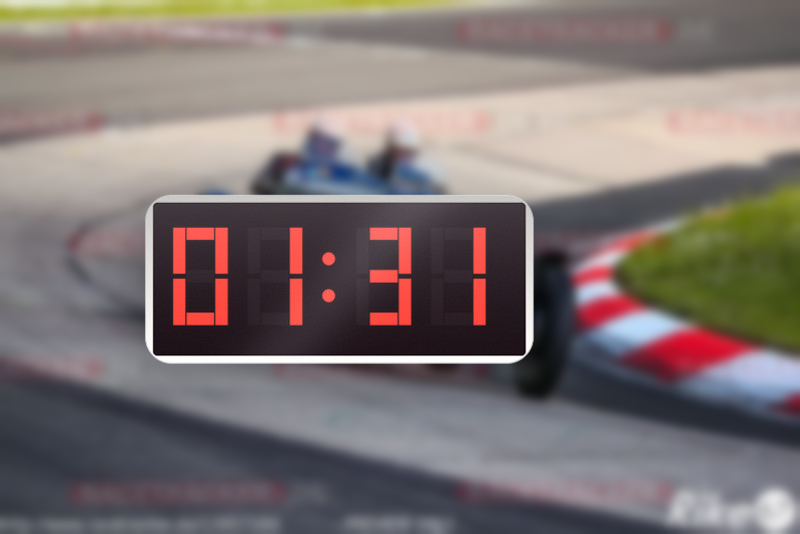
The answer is 1.31
